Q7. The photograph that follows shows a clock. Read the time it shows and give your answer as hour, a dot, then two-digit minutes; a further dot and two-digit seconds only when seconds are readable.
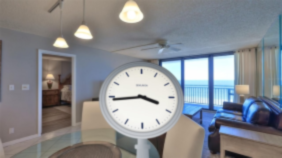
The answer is 3.44
